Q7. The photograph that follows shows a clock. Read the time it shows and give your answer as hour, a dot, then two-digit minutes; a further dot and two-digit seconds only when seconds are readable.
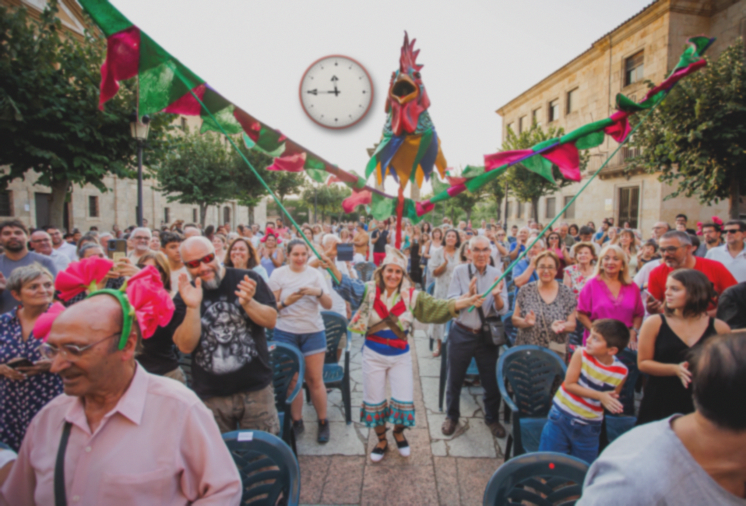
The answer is 11.45
